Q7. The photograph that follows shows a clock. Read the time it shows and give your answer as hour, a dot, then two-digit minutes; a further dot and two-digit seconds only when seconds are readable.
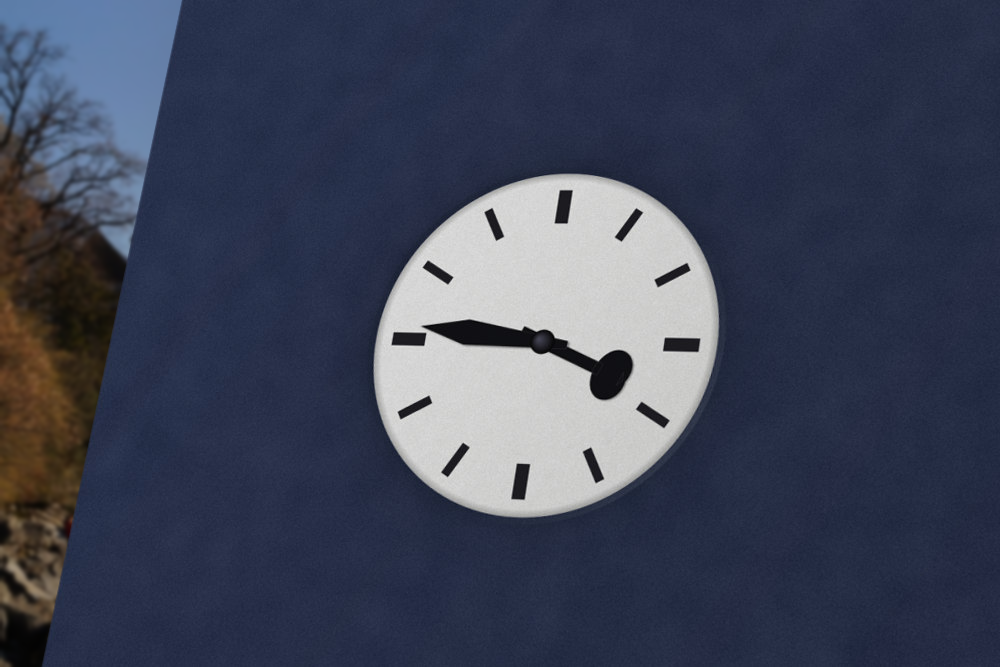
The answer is 3.46
